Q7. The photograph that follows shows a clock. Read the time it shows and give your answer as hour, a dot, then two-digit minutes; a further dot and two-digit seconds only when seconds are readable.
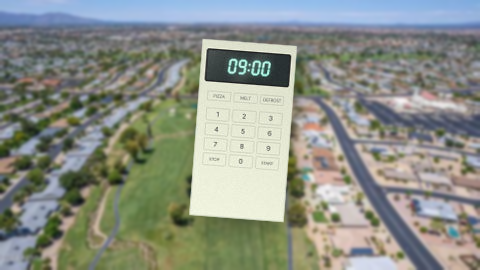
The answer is 9.00
